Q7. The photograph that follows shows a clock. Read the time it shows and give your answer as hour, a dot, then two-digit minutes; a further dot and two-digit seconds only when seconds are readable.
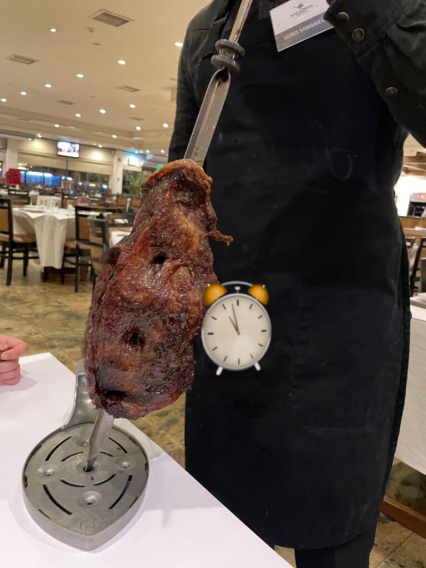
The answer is 10.58
